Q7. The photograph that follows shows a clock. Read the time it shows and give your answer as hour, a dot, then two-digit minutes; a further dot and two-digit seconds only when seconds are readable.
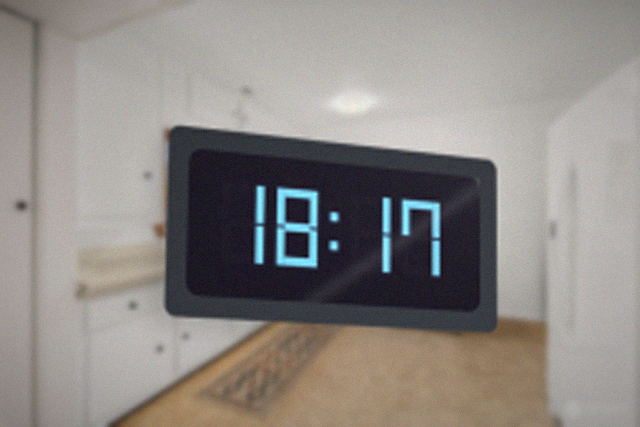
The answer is 18.17
